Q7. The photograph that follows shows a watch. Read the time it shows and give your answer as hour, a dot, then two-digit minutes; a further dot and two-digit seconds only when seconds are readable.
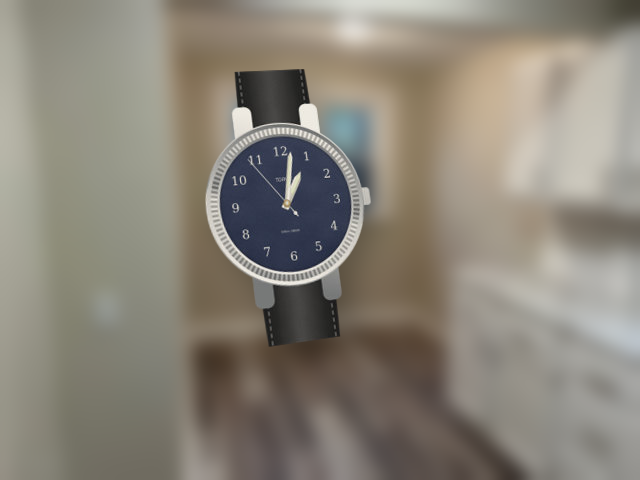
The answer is 1.01.54
